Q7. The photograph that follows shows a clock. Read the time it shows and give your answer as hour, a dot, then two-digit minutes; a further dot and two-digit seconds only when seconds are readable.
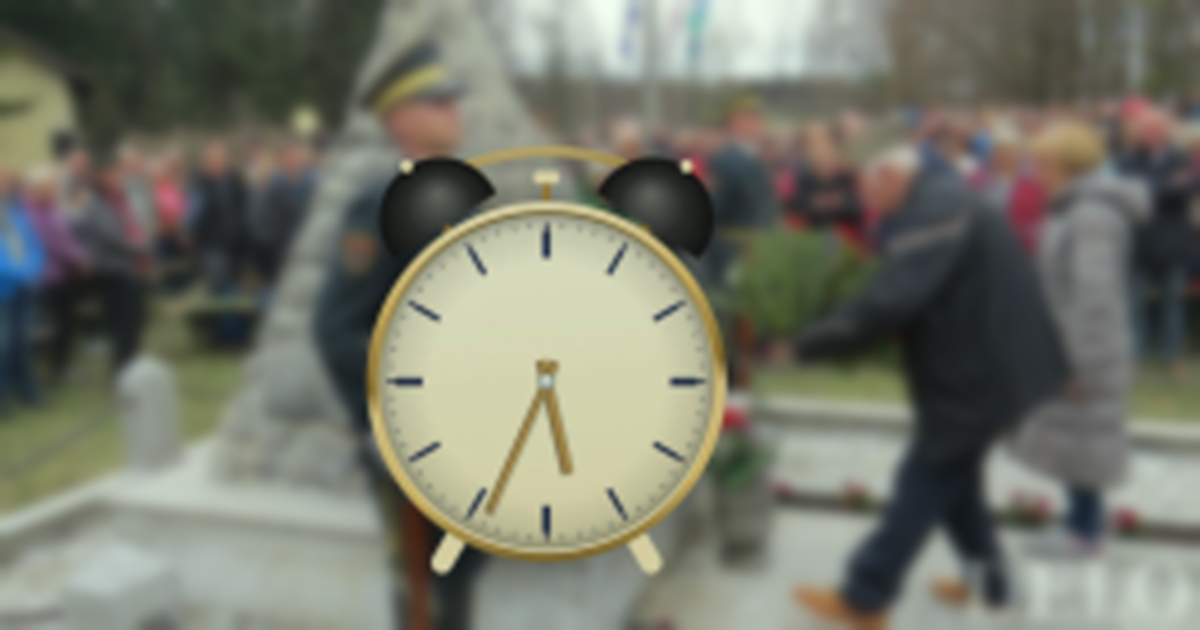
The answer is 5.34
